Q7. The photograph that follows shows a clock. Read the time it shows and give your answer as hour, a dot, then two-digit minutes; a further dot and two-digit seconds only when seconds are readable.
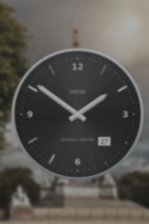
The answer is 1.51
